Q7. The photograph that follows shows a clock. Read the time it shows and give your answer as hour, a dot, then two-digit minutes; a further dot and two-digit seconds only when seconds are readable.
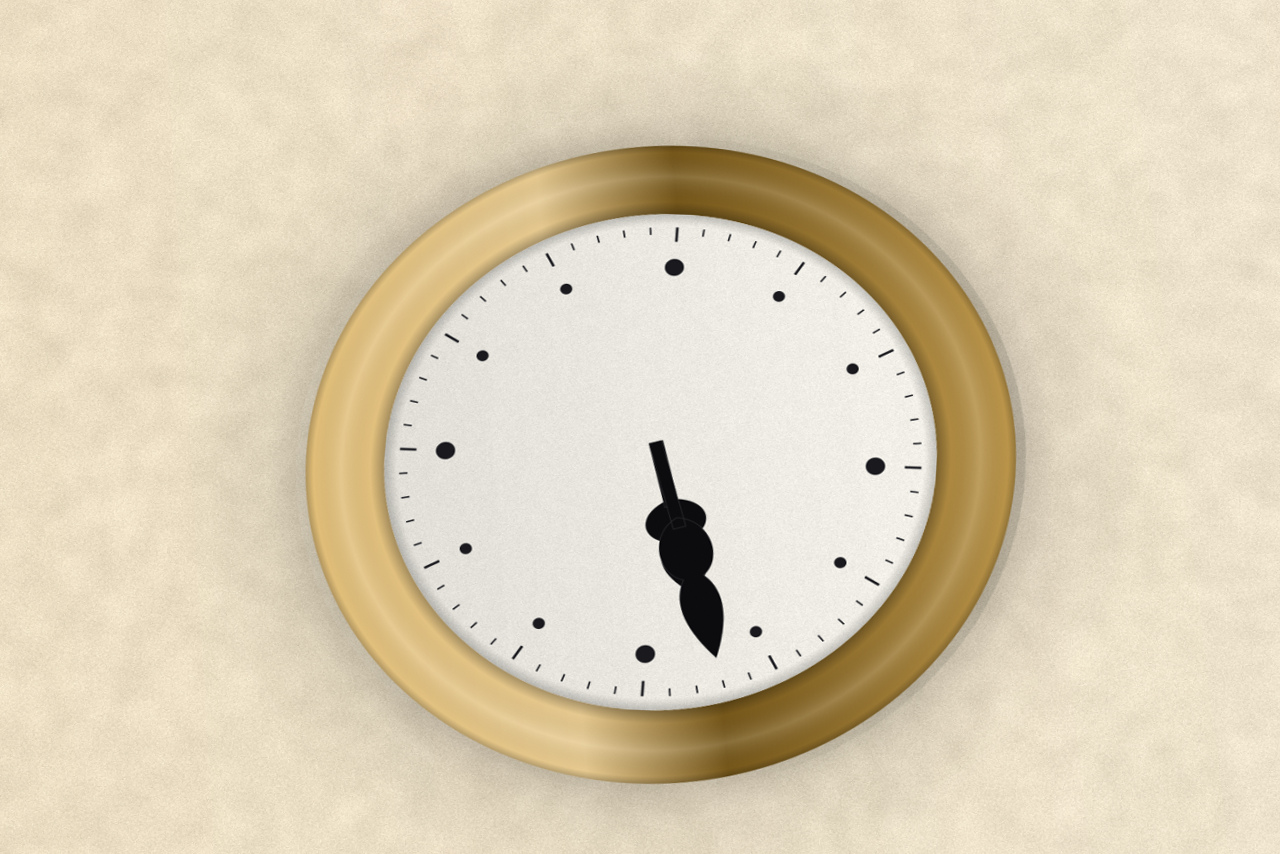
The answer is 5.27
